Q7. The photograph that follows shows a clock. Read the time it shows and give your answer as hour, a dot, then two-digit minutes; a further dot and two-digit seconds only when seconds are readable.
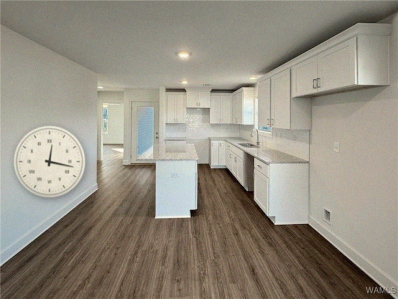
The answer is 12.17
